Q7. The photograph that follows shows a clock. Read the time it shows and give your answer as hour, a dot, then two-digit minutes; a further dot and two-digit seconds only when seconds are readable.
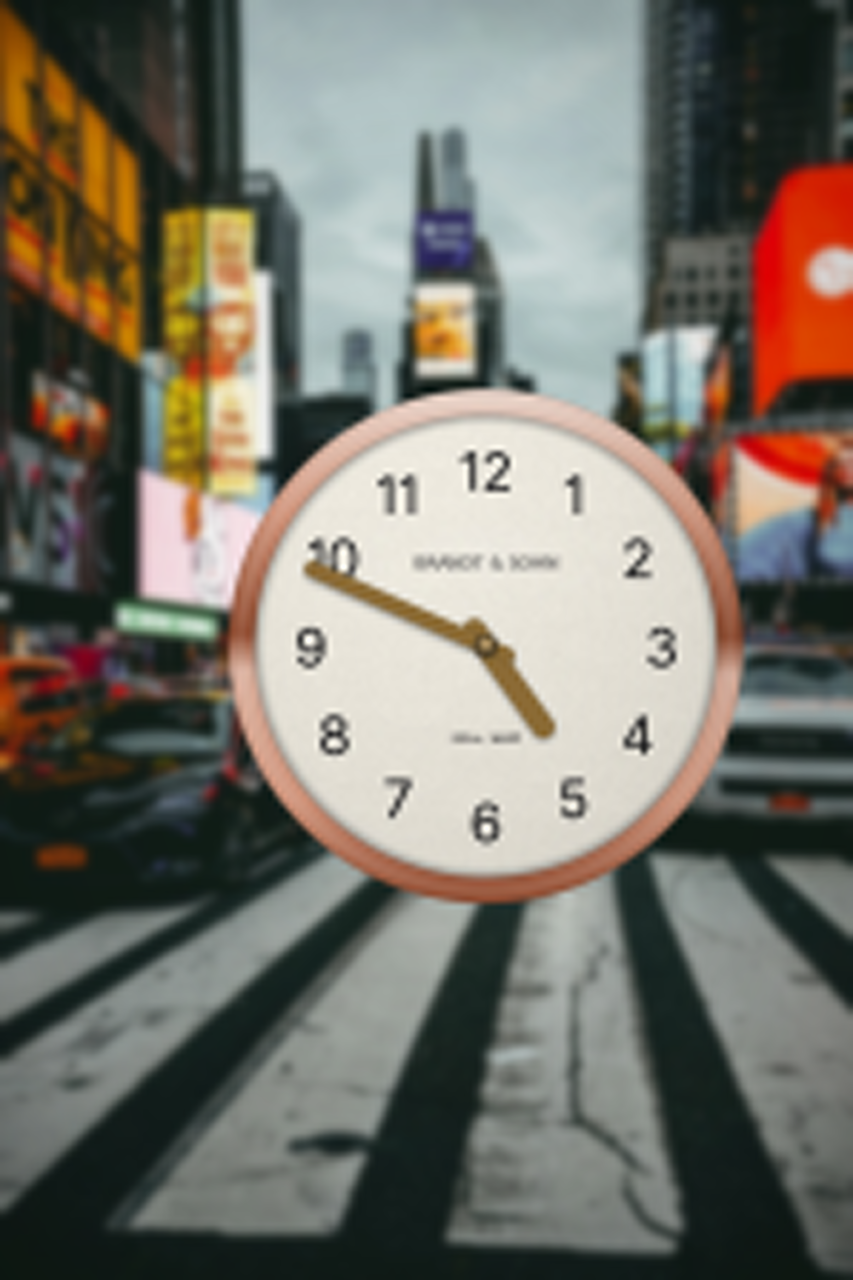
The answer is 4.49
